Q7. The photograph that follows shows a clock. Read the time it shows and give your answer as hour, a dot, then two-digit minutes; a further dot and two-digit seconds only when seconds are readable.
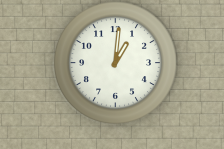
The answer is 1.01
